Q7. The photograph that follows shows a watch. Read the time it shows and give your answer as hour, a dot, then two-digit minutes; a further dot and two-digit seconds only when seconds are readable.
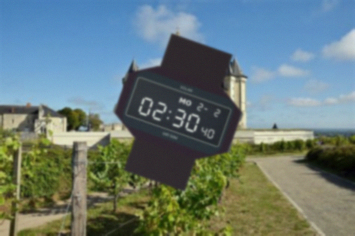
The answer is 2.30
